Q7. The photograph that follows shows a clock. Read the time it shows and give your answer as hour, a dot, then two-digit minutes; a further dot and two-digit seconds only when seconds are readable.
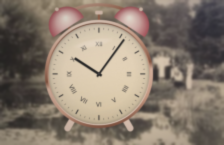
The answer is 10.06
